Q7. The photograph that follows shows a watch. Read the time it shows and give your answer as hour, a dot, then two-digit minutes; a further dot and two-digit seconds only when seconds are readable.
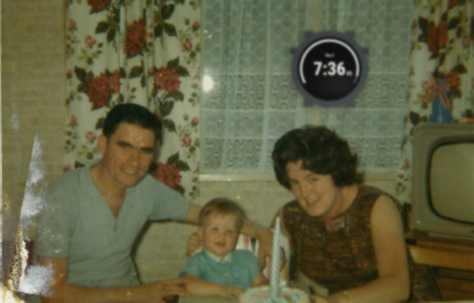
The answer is 7.36
